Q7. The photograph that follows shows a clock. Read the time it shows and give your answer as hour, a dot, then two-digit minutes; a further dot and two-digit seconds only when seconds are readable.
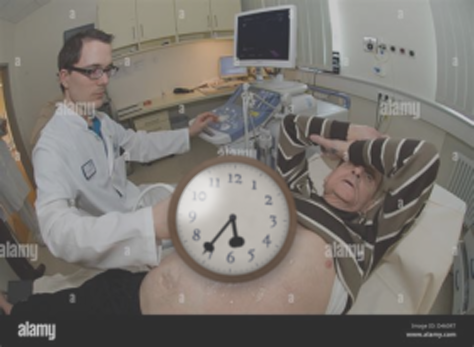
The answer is 5.36
